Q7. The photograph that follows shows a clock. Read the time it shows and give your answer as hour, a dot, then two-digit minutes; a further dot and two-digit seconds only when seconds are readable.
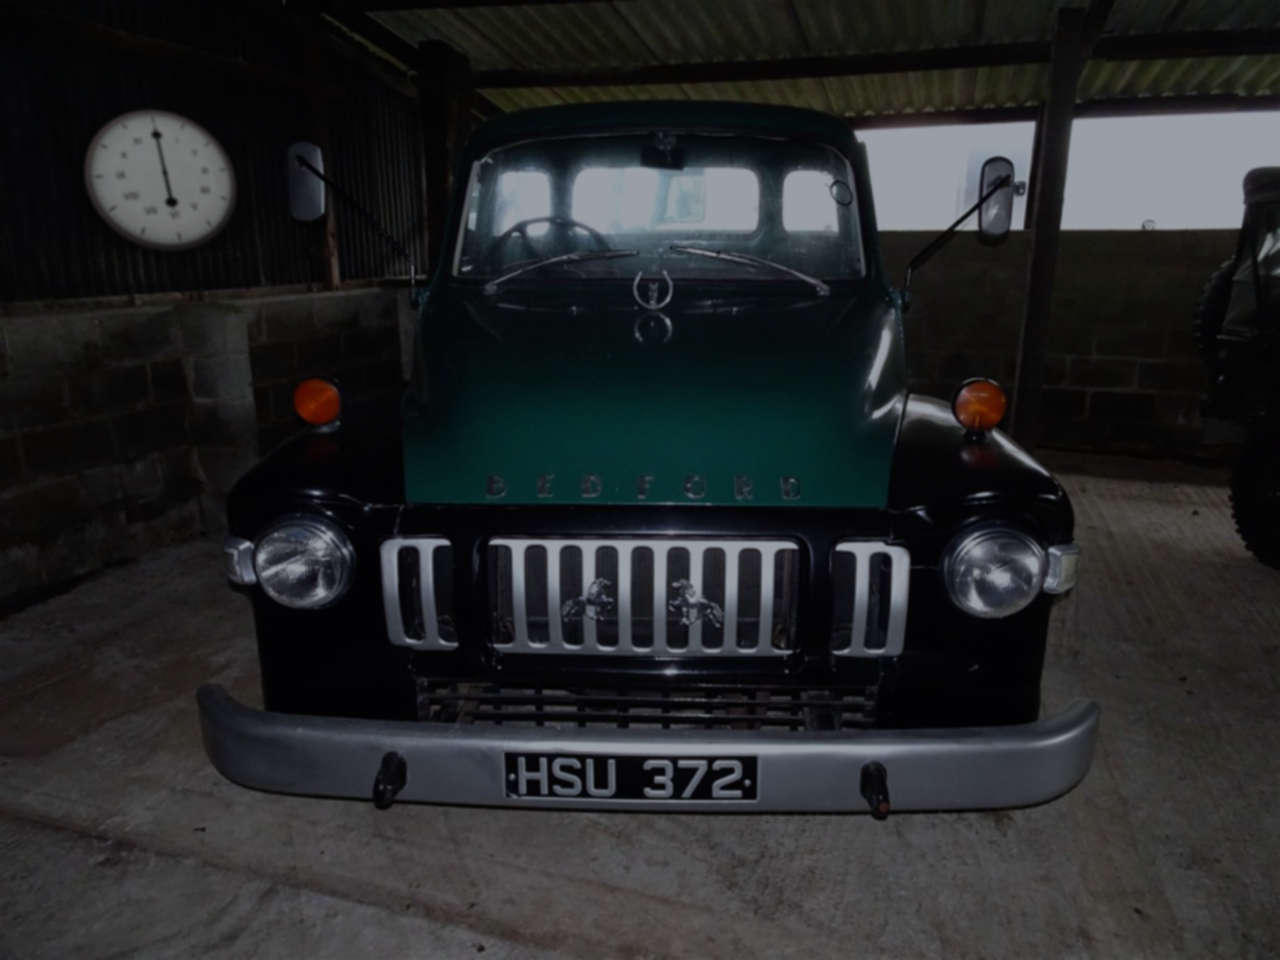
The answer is 6.00
